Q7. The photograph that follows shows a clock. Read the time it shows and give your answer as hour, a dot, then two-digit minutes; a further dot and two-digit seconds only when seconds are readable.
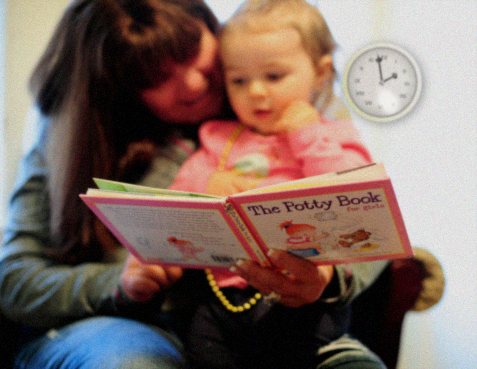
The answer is 1.58
